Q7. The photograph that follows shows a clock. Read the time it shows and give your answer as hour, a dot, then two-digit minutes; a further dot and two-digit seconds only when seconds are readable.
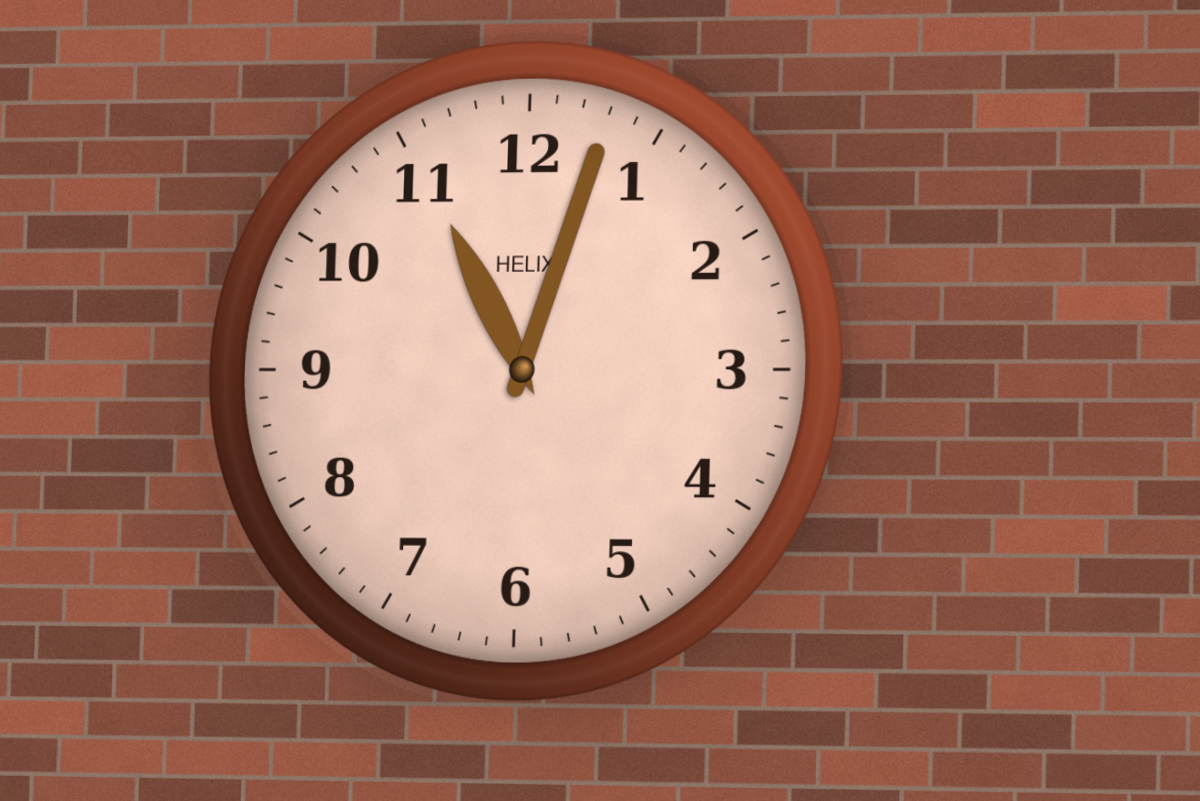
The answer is 11.03
